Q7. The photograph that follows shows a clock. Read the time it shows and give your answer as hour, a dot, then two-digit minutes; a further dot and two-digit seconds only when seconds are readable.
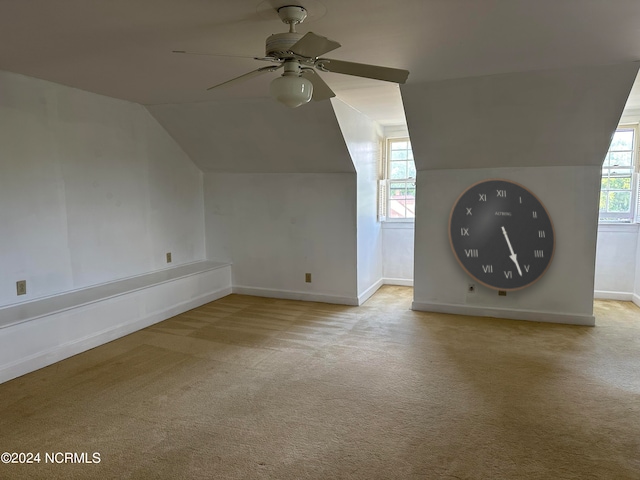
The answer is 5.27
